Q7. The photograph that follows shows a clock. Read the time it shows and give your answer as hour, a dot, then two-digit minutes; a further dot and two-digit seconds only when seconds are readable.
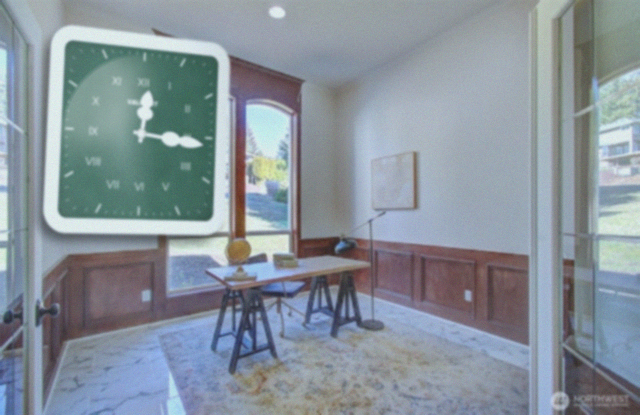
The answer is 12.16
